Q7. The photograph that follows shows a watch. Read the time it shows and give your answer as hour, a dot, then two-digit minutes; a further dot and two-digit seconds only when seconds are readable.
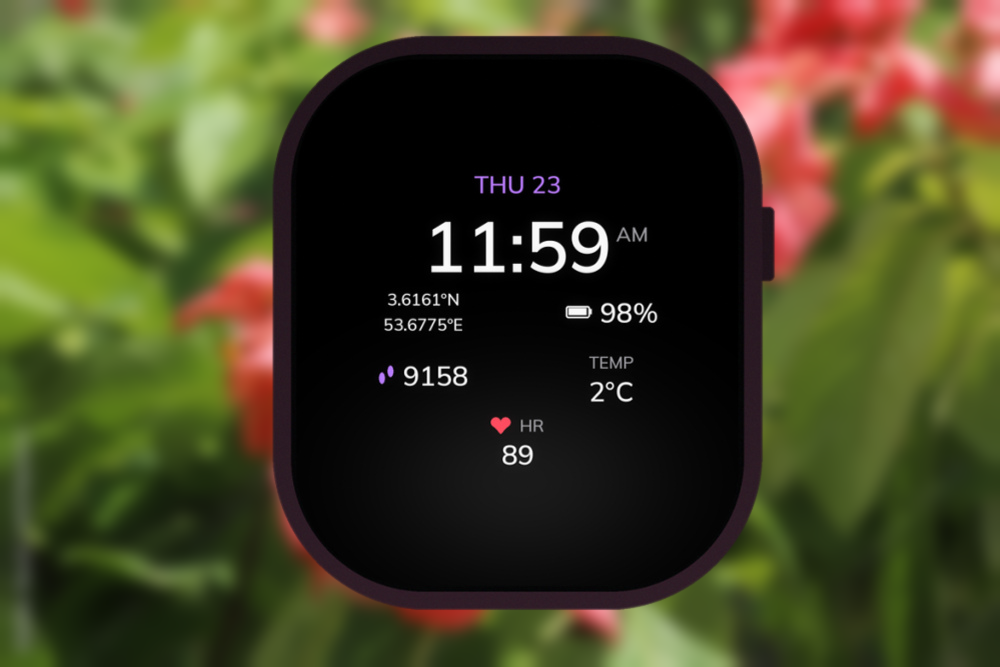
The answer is 11.59
